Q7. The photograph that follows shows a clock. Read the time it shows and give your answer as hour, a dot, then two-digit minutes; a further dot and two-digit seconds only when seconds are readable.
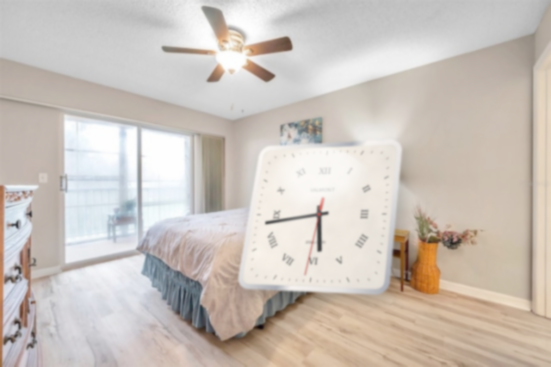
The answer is 5.43.31
